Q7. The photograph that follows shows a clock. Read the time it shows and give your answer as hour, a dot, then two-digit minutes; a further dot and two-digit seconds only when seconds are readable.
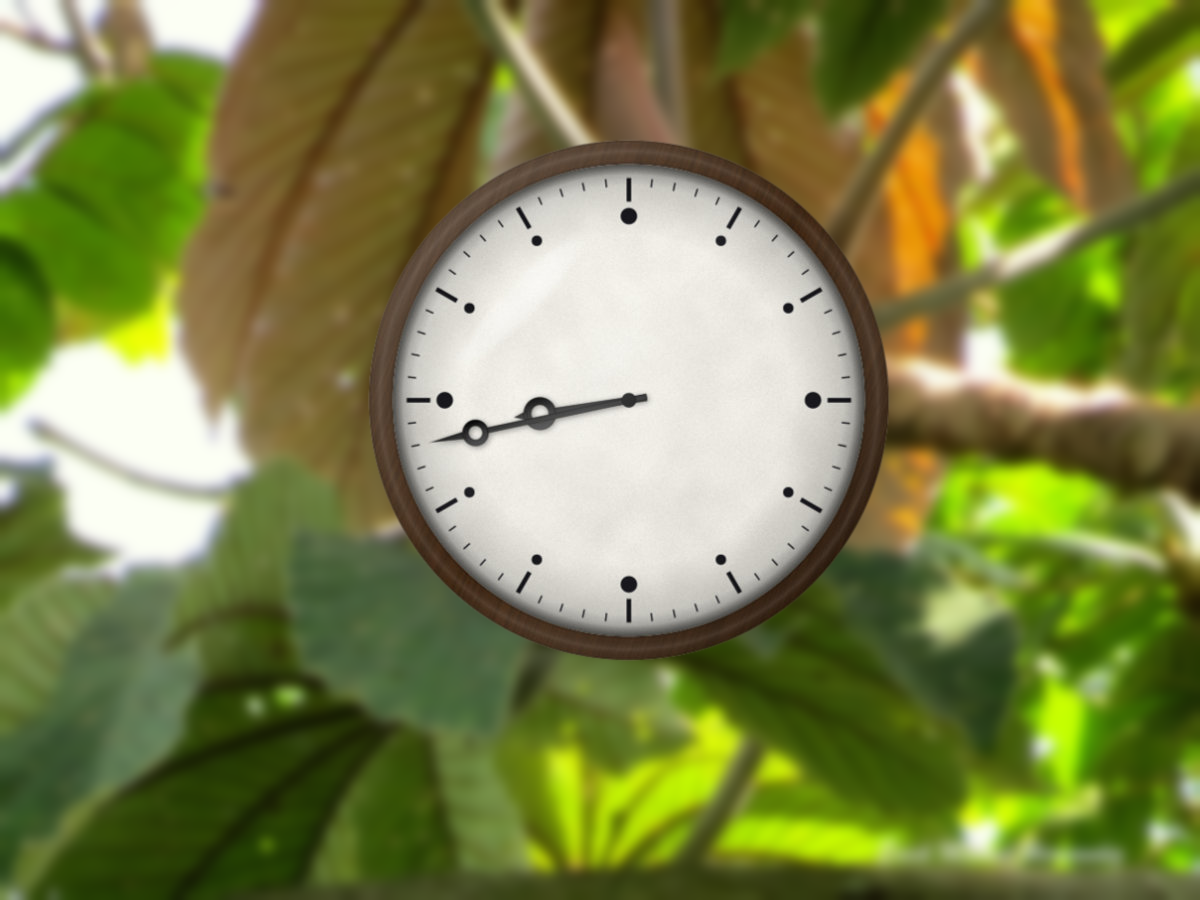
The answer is 8.43
